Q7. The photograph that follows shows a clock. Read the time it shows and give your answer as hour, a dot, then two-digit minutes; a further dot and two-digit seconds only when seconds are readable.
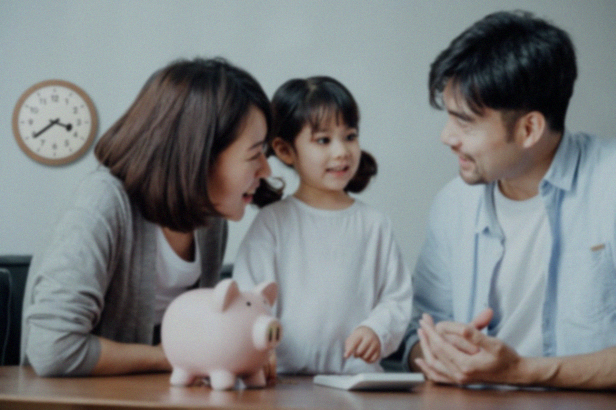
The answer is 3.39
